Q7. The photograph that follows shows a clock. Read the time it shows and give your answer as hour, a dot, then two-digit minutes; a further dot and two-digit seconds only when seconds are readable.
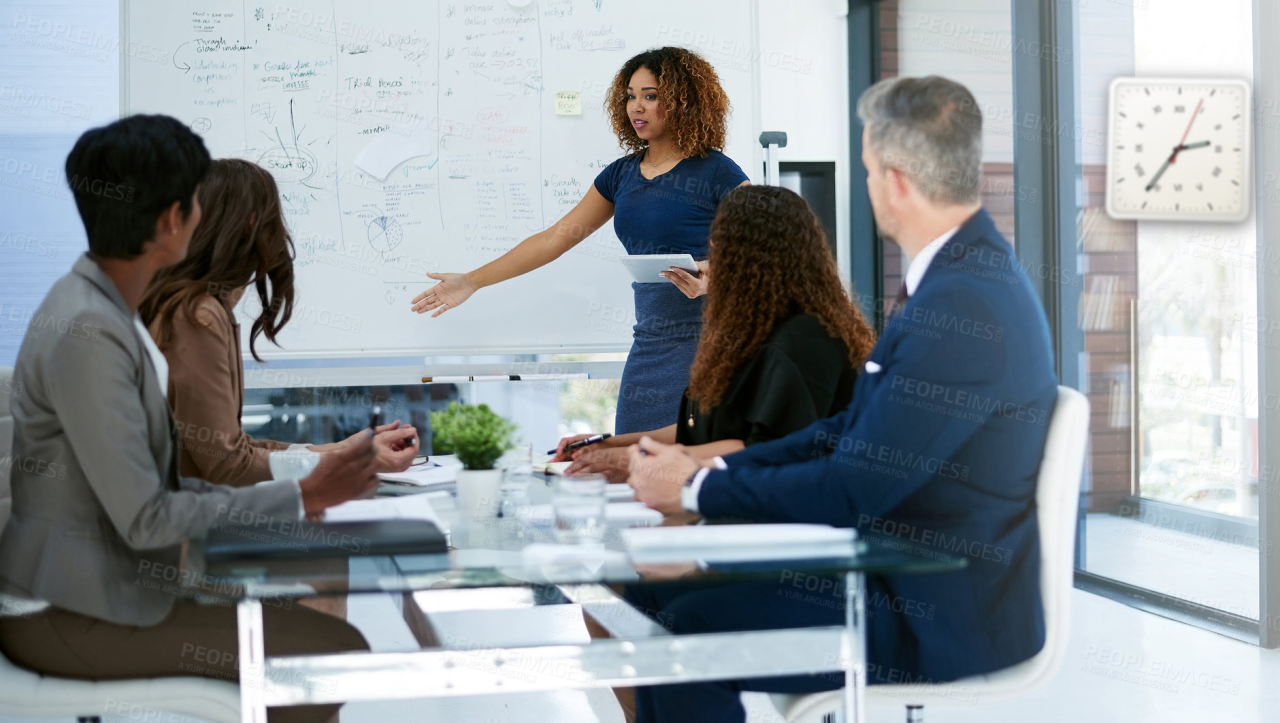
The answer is 2.36.04
